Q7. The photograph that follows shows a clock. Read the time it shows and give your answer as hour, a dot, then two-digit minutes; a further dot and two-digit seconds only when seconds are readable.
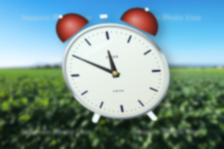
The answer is 11.50
